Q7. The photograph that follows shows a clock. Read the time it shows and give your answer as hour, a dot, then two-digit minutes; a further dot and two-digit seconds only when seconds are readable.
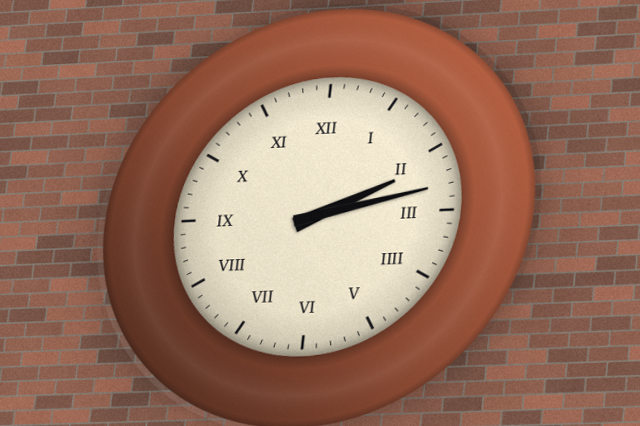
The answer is 2.13
